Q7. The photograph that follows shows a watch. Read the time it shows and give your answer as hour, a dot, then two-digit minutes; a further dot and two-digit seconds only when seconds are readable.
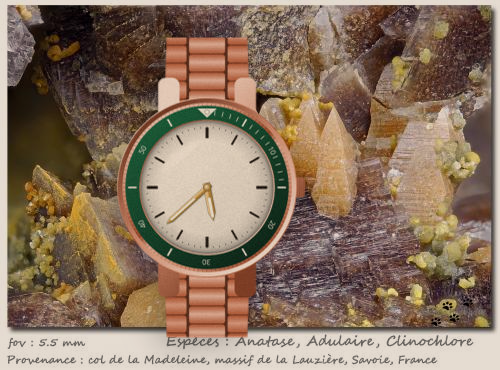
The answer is 5.38
